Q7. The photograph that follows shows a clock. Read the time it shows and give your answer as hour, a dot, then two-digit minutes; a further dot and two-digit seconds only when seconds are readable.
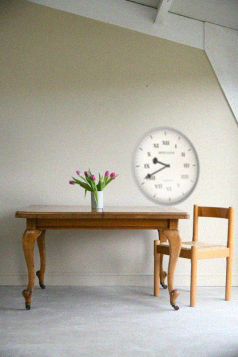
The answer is 9.41
